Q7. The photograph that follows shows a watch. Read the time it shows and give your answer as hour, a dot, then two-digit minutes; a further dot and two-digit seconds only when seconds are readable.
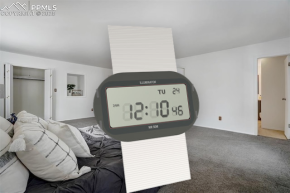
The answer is 12.10.46
